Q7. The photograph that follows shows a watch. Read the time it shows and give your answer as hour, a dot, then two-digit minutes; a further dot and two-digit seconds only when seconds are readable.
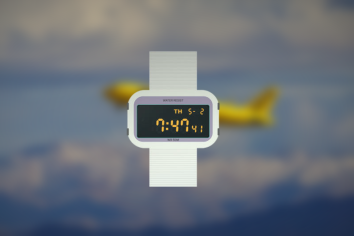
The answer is 7.47.41
